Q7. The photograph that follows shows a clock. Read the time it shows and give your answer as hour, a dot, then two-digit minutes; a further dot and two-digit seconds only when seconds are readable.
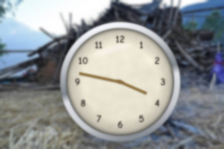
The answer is 3.47
